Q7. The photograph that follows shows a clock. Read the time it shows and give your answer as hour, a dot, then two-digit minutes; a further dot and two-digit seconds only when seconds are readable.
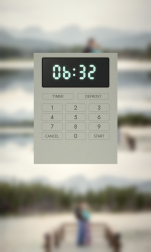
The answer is 6.32
